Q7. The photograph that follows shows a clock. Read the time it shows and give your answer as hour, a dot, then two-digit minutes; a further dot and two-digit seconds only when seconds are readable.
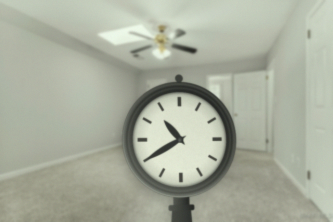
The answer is 10.40
